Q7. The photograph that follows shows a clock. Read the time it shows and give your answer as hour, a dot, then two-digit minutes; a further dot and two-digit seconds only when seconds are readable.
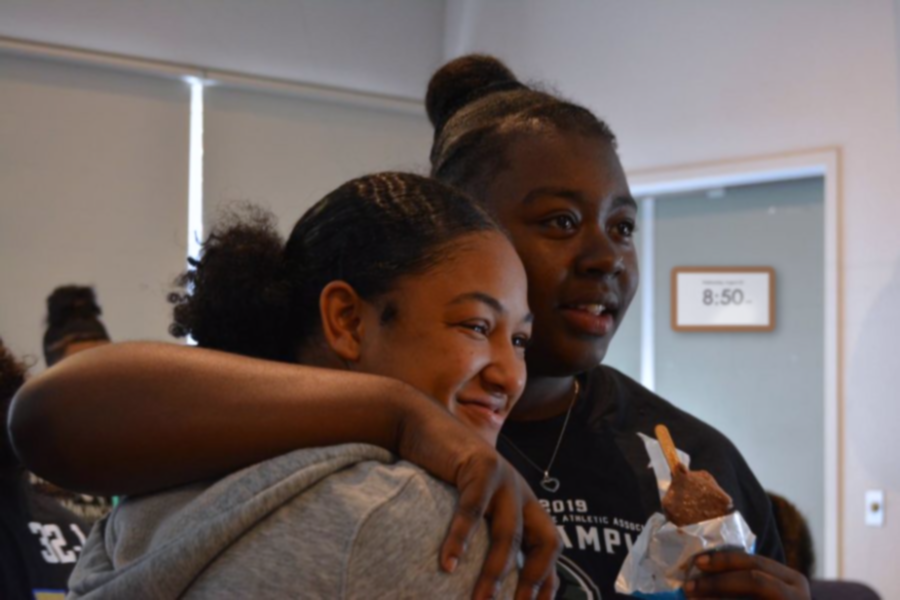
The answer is 8.50
